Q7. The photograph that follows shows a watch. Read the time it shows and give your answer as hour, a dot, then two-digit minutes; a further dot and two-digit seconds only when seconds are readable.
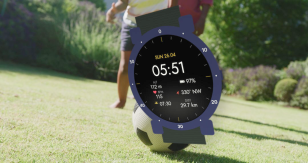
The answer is 5.51
